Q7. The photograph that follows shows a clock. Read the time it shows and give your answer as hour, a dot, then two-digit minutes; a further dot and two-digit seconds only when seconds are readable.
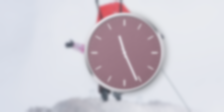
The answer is 11.26
